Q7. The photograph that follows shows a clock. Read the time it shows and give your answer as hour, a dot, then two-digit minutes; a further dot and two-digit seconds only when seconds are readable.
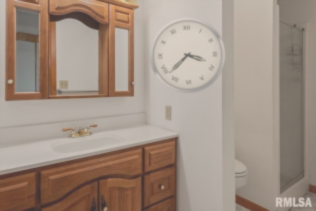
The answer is 3.38
